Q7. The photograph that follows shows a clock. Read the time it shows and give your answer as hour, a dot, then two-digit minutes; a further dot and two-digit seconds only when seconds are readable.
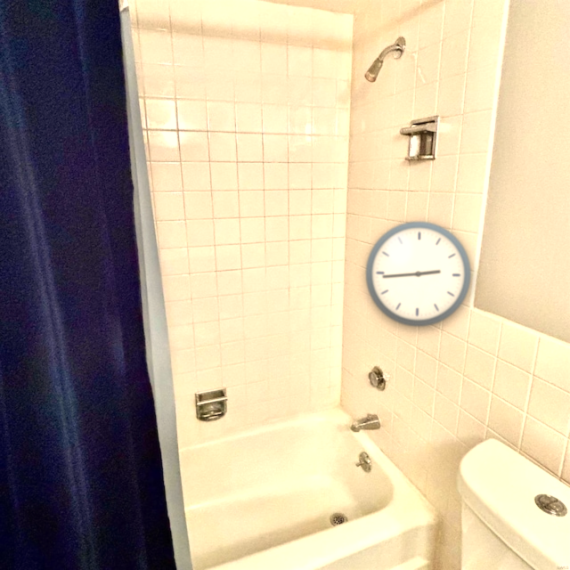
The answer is 2.44
